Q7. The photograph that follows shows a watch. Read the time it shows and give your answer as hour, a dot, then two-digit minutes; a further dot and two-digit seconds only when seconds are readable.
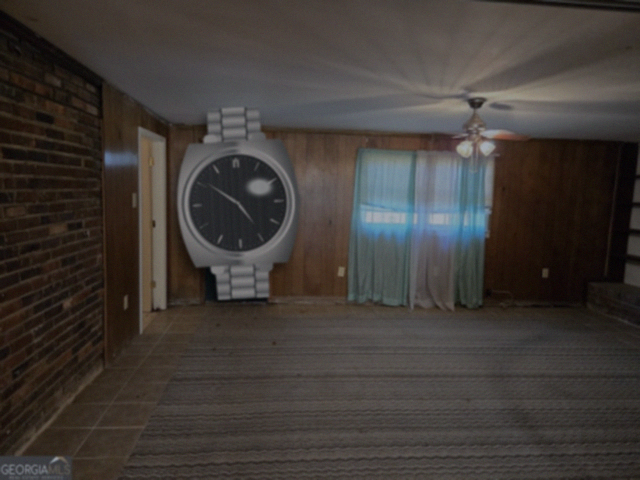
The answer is 4.51
